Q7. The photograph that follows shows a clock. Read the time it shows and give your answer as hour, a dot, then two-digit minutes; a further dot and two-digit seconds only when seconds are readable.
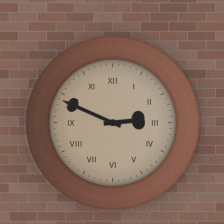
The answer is 2.49
